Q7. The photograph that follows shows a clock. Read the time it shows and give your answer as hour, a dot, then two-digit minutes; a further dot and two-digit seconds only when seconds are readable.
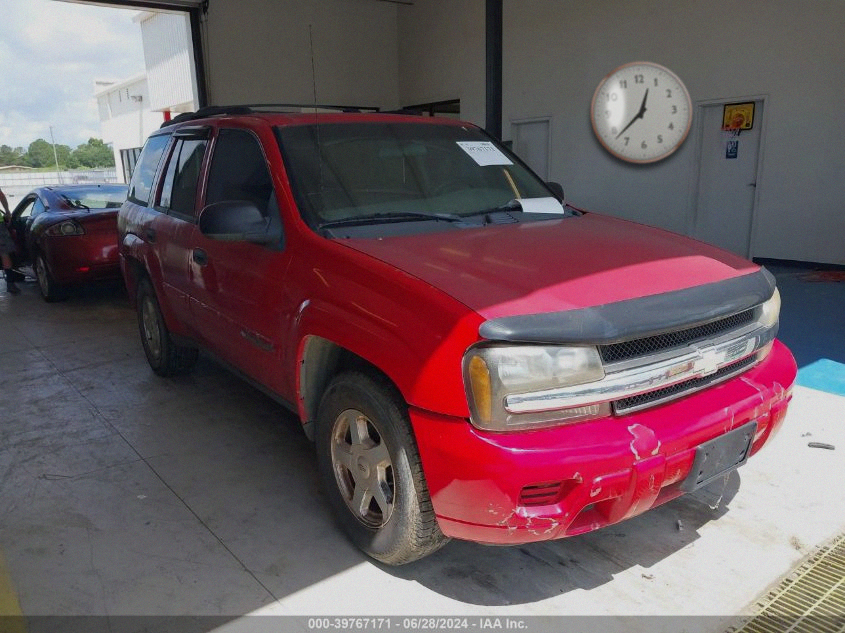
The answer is 12.38
